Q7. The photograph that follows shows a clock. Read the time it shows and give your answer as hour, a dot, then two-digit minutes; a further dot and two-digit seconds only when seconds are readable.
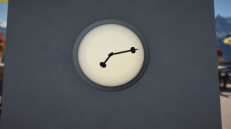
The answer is 7.13
